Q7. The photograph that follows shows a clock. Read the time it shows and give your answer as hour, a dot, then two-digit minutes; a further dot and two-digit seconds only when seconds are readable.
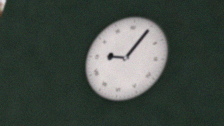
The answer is 9.05
